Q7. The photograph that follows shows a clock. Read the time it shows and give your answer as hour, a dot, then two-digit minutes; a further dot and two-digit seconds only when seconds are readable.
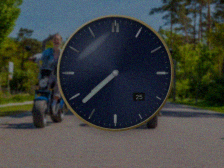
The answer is 7.38
